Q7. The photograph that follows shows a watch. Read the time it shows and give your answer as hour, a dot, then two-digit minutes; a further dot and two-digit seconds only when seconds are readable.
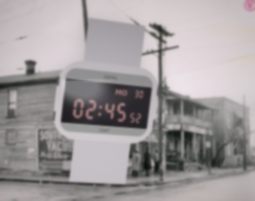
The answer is 2.45
